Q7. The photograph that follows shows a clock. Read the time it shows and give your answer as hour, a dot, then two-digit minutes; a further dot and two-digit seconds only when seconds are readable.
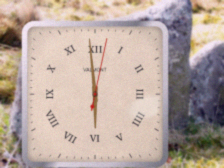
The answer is 5.59.02
